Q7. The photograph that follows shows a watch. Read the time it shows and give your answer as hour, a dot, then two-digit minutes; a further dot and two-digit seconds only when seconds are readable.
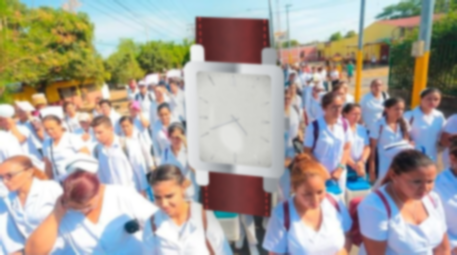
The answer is 4.41
